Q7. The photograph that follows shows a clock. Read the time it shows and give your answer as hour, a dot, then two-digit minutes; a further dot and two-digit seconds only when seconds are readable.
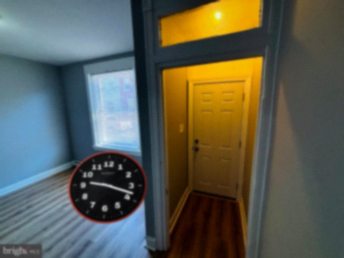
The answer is 9.18
